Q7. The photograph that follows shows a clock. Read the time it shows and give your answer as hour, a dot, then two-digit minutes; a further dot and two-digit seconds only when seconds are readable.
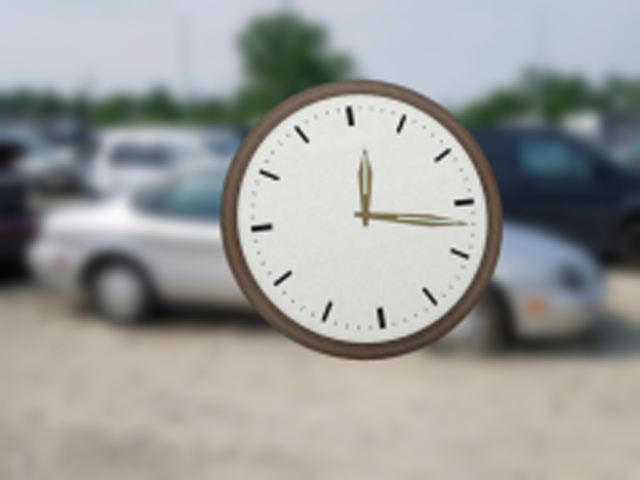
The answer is 12.17
